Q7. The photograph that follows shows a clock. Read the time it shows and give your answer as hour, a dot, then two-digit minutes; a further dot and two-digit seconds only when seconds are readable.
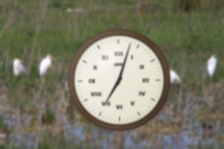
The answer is 7.03
